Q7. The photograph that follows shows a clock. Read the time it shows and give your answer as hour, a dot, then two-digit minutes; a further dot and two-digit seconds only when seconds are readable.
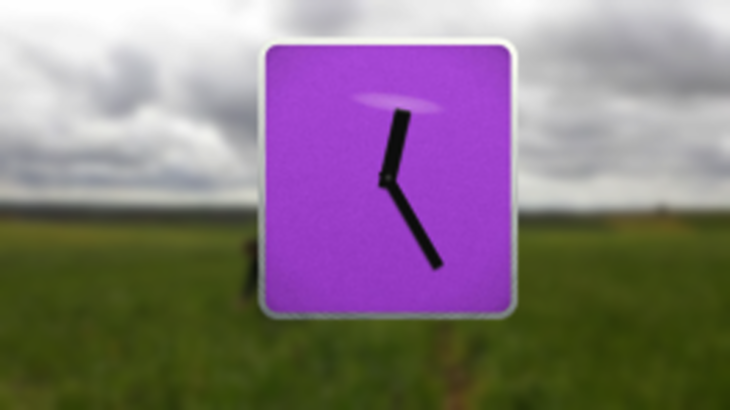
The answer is 12.25
